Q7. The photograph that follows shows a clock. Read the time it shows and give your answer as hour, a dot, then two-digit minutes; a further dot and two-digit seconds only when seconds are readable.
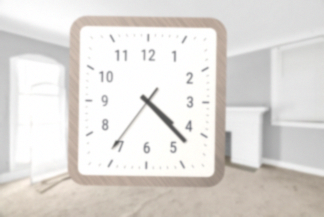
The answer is 4.22.36
